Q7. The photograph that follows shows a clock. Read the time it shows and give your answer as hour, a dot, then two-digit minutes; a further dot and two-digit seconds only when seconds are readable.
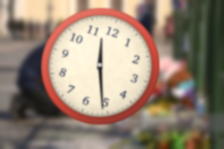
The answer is 11.26
